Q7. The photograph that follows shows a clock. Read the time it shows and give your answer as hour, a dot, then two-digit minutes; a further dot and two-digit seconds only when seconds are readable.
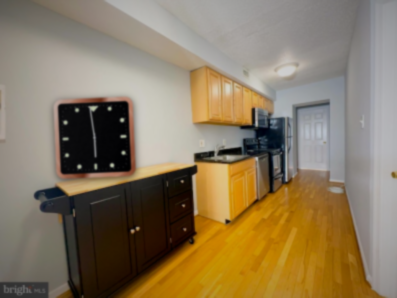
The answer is 5.59
